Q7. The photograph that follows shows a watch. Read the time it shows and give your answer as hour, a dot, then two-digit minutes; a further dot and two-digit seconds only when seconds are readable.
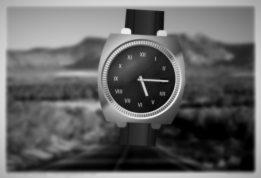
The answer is 5.15
